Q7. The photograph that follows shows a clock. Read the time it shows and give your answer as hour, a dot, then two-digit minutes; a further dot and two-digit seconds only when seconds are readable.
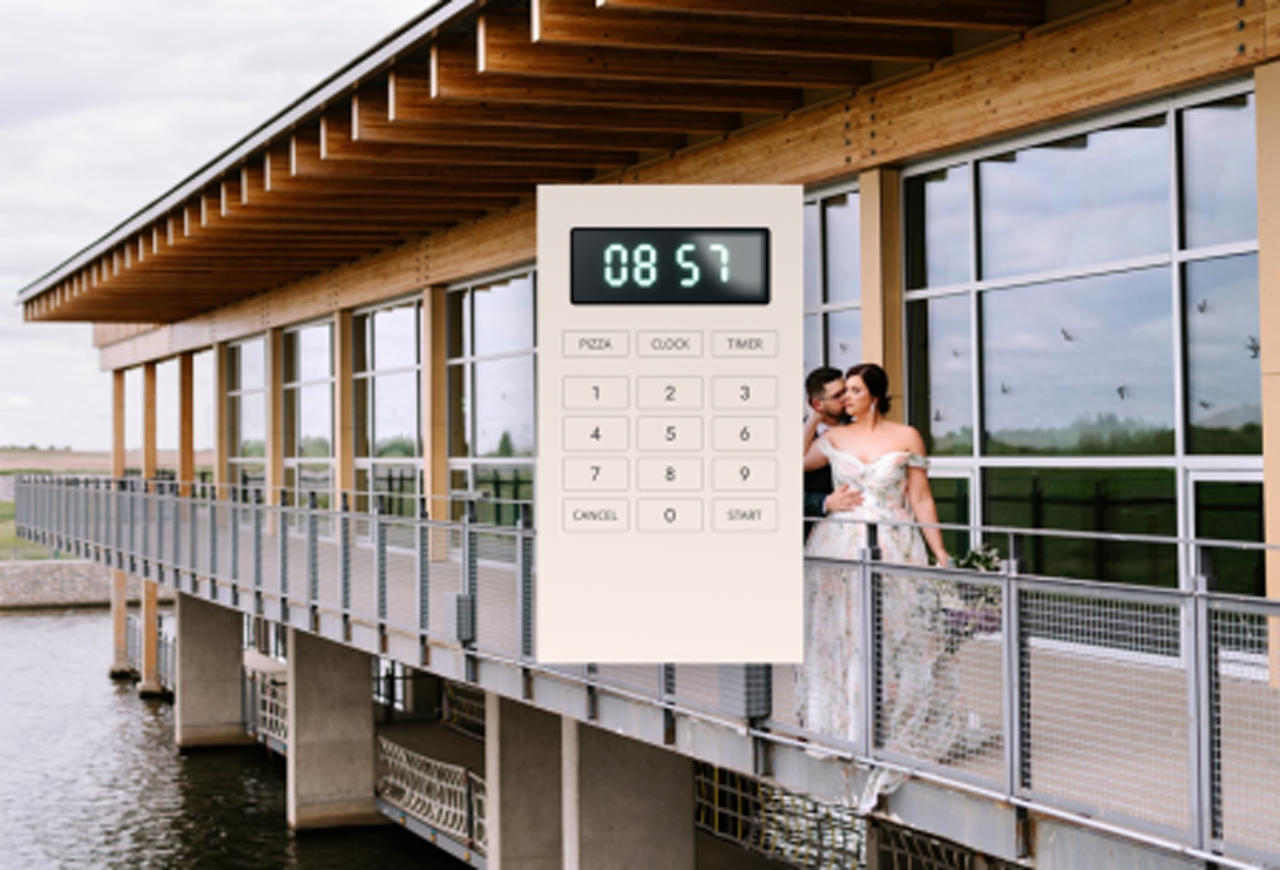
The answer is 8.57
